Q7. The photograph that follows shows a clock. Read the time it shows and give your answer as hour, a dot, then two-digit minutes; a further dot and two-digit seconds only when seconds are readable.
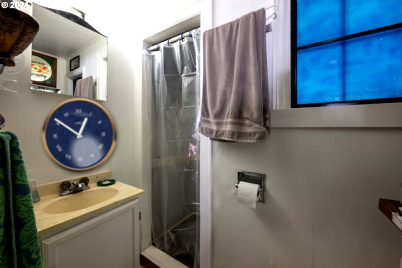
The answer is 12.51
